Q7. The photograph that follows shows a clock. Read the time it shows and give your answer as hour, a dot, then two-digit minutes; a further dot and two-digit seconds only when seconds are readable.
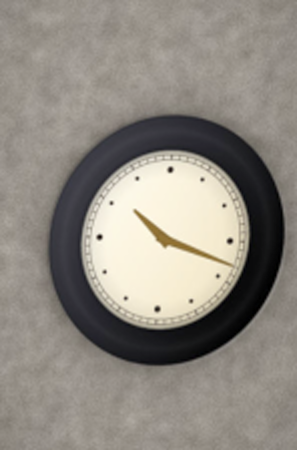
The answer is 10.18
